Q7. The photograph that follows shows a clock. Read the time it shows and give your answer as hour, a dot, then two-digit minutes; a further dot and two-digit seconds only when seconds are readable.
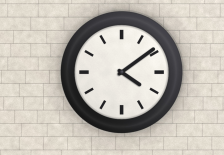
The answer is 4.09
